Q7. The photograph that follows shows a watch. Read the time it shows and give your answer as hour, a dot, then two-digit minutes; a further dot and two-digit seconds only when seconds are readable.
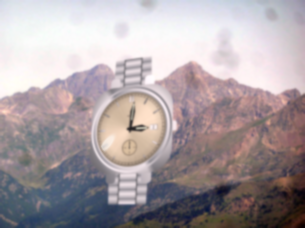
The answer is 3.01
